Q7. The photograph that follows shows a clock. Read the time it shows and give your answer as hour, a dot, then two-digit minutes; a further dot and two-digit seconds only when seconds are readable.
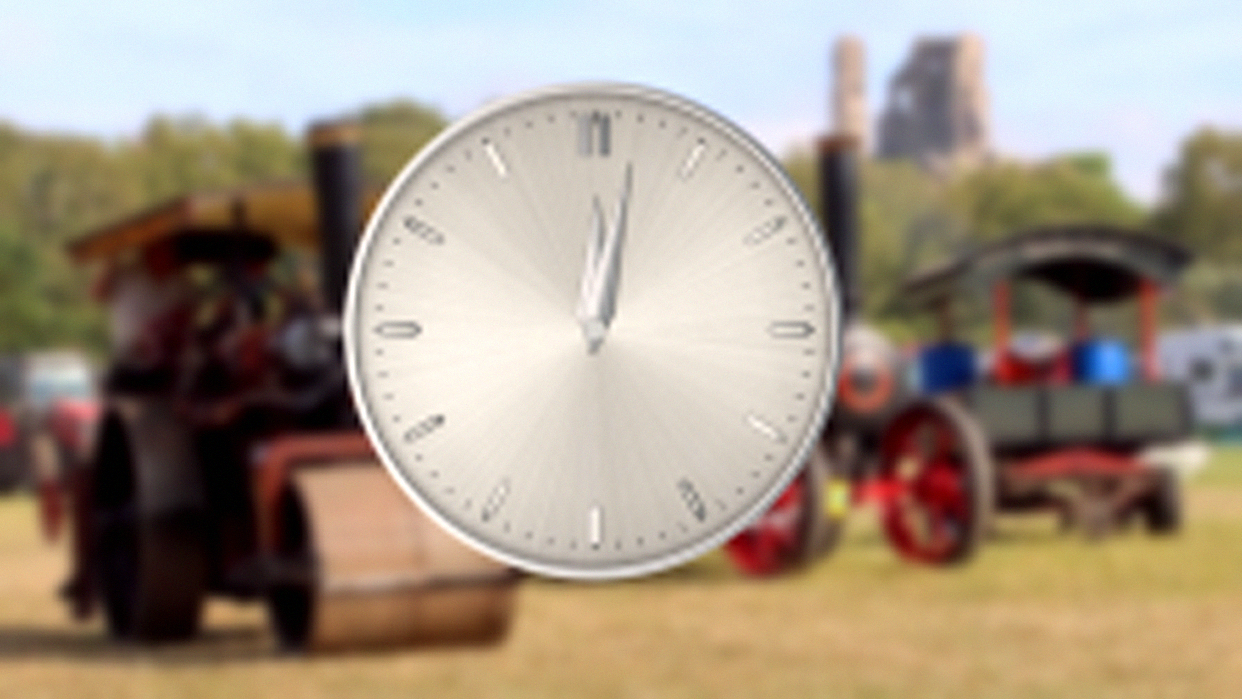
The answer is 12.02
